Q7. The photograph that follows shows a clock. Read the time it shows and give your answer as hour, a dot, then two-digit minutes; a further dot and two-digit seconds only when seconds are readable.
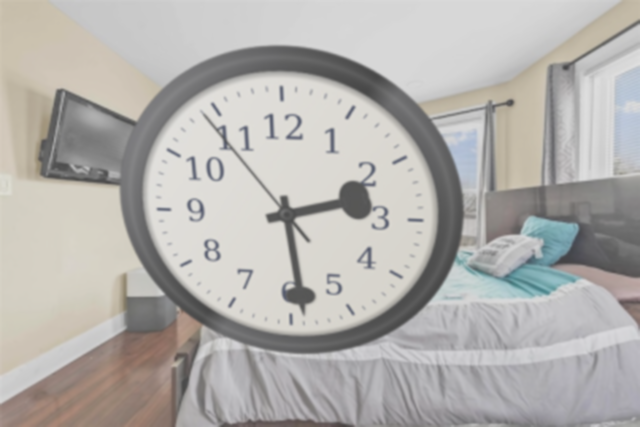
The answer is 2.28.54
